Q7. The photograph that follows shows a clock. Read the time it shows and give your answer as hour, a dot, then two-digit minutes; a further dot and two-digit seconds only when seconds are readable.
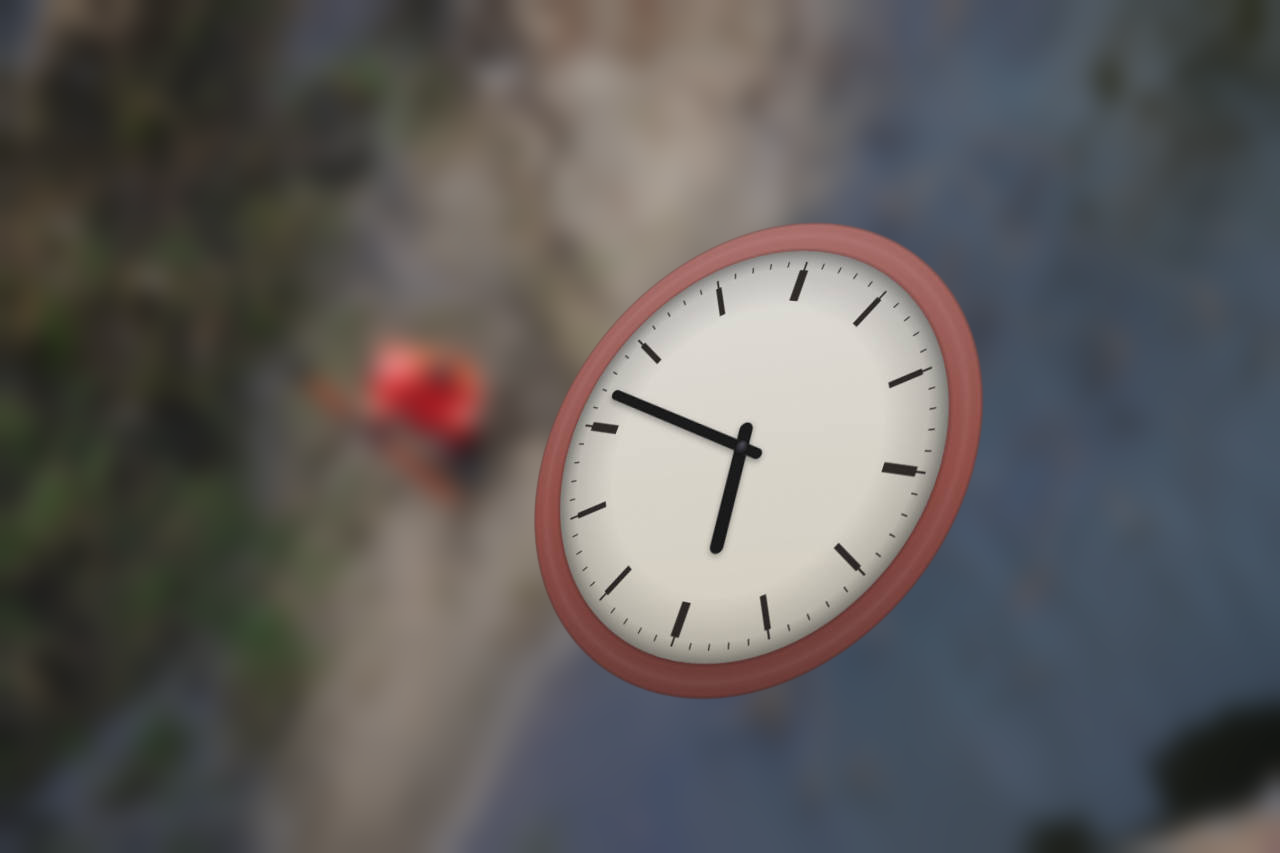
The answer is 5.47
